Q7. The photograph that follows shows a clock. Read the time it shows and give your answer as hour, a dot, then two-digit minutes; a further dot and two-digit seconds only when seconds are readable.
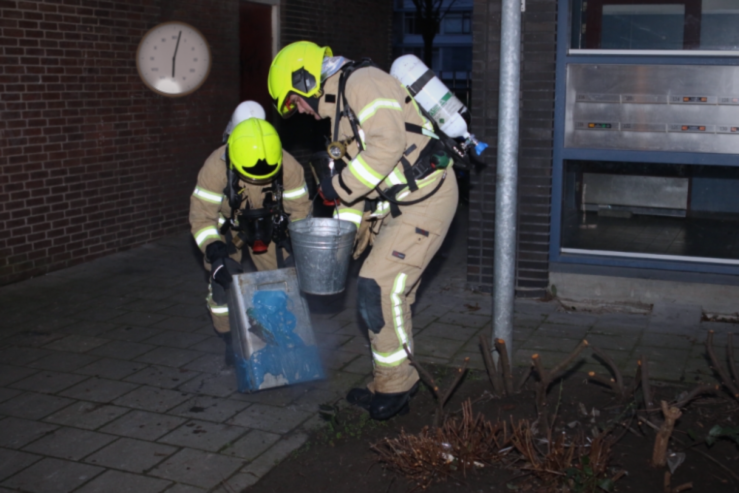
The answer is 6.02
